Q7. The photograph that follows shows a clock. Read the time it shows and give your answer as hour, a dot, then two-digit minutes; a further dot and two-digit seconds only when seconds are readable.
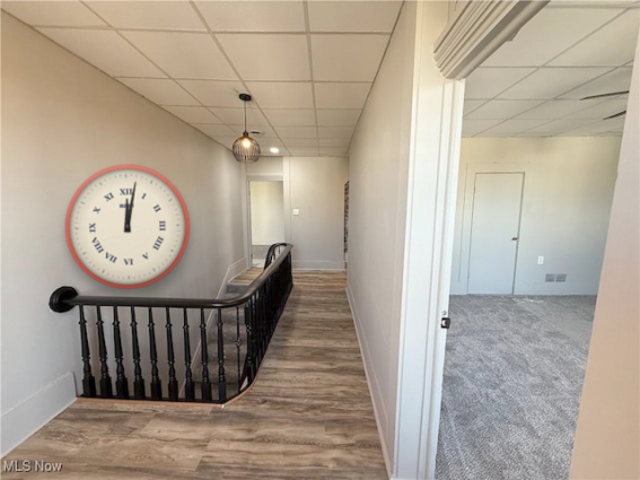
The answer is 12.02
